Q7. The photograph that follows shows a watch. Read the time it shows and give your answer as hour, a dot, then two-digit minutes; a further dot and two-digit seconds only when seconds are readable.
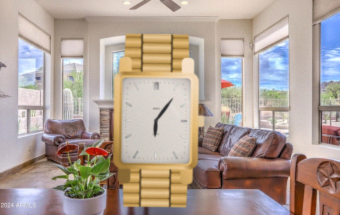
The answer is 6.06
